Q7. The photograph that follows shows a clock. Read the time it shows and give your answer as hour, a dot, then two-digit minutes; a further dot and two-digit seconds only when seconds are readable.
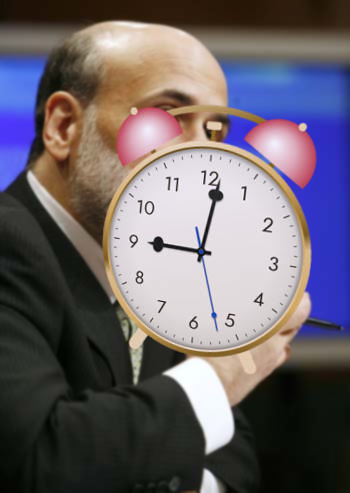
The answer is 9.01.27
